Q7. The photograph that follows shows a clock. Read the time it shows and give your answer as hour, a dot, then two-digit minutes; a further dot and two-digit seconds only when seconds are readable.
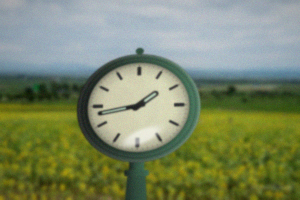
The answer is 1.43
